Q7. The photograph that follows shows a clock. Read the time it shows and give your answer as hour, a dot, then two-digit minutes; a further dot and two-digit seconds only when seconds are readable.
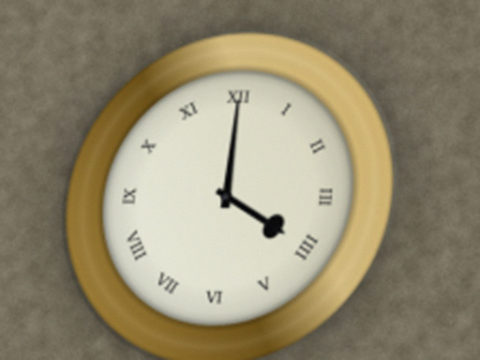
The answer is 4.00
